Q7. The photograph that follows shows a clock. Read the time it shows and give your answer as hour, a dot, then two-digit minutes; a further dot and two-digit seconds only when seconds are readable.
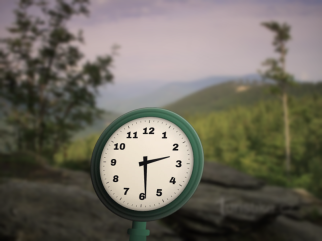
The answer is 2.29
